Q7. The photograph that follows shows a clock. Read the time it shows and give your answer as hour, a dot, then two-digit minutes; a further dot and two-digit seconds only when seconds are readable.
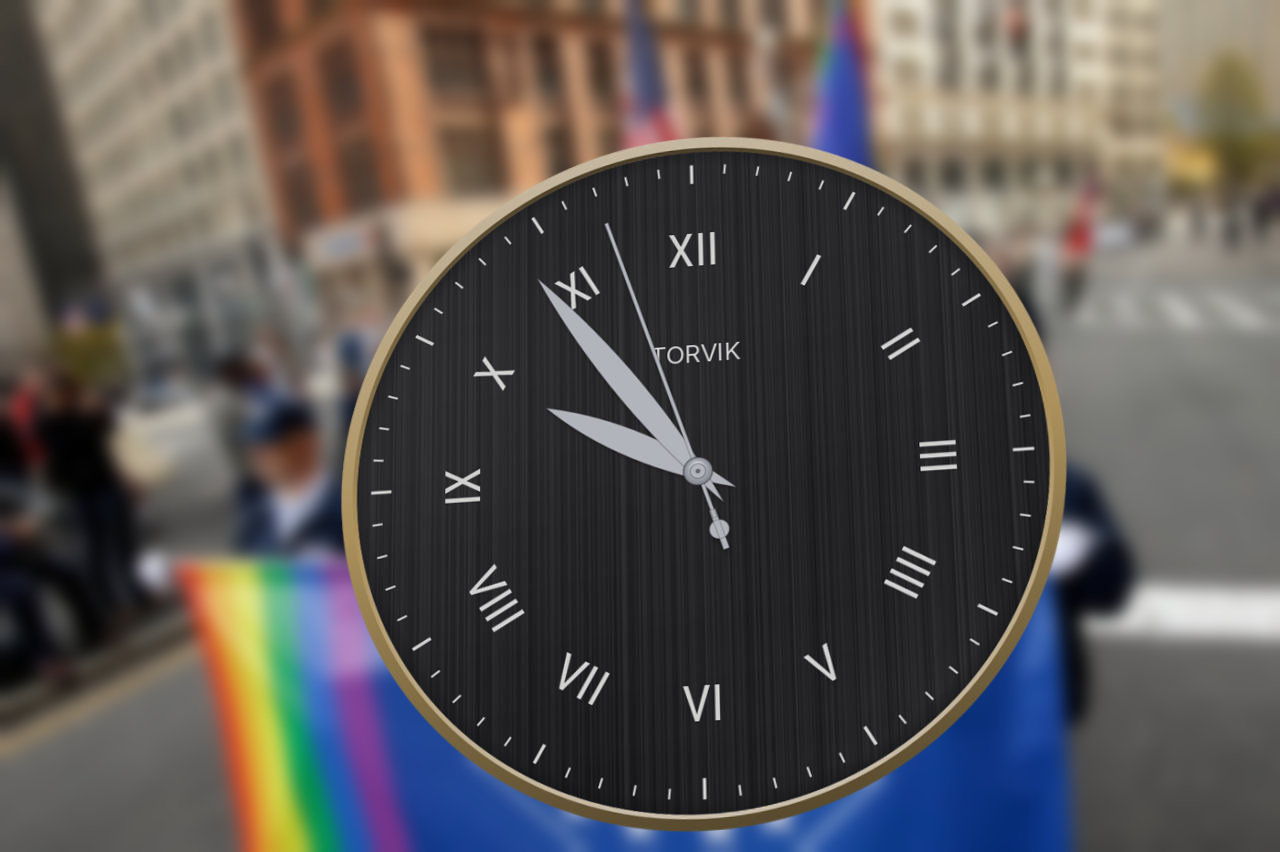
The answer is 9.53.57
